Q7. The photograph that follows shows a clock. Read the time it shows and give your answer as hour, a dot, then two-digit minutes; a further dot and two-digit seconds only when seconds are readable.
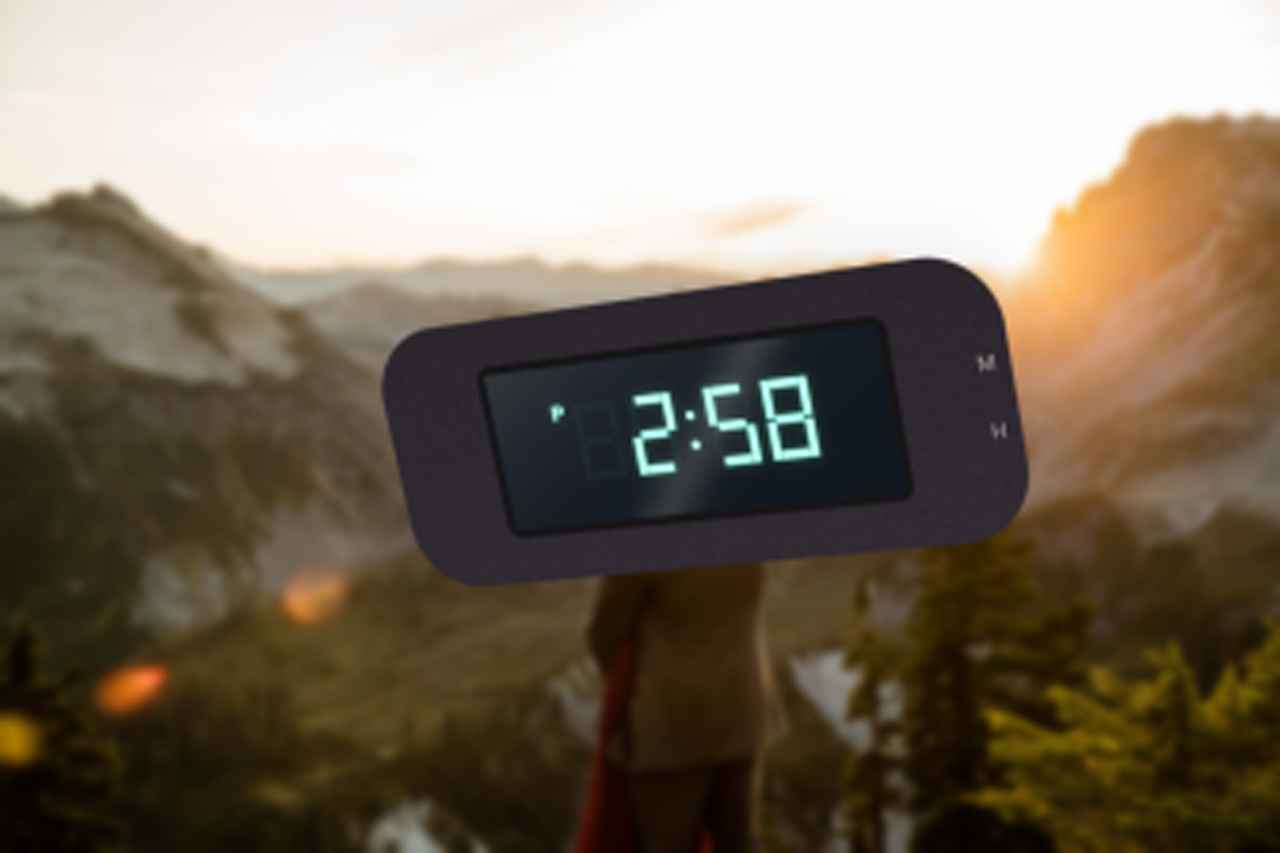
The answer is 2.58
